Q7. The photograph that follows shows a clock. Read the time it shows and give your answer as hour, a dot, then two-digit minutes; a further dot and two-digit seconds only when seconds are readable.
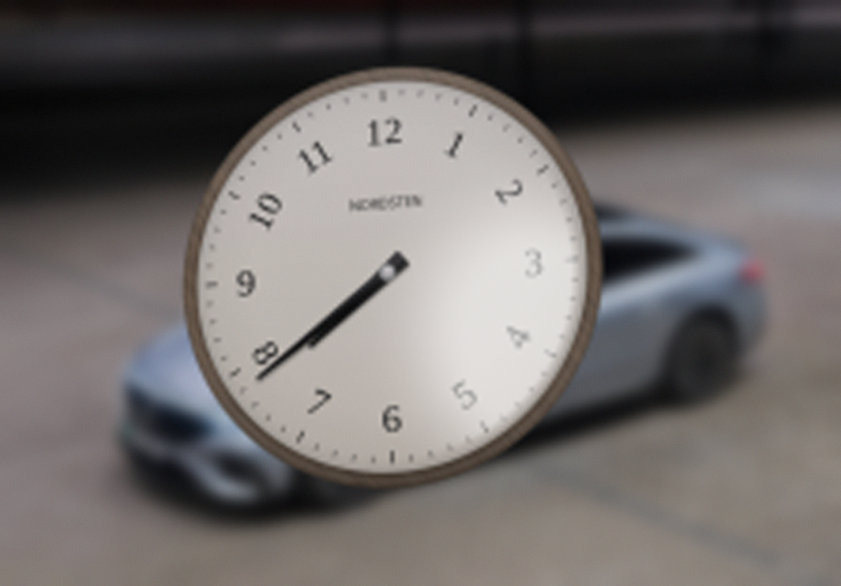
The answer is 7.39
